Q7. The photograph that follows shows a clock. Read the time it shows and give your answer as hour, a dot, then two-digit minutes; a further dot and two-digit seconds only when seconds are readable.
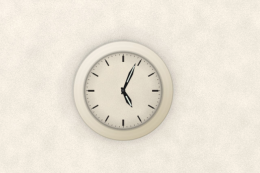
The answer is 5.04
